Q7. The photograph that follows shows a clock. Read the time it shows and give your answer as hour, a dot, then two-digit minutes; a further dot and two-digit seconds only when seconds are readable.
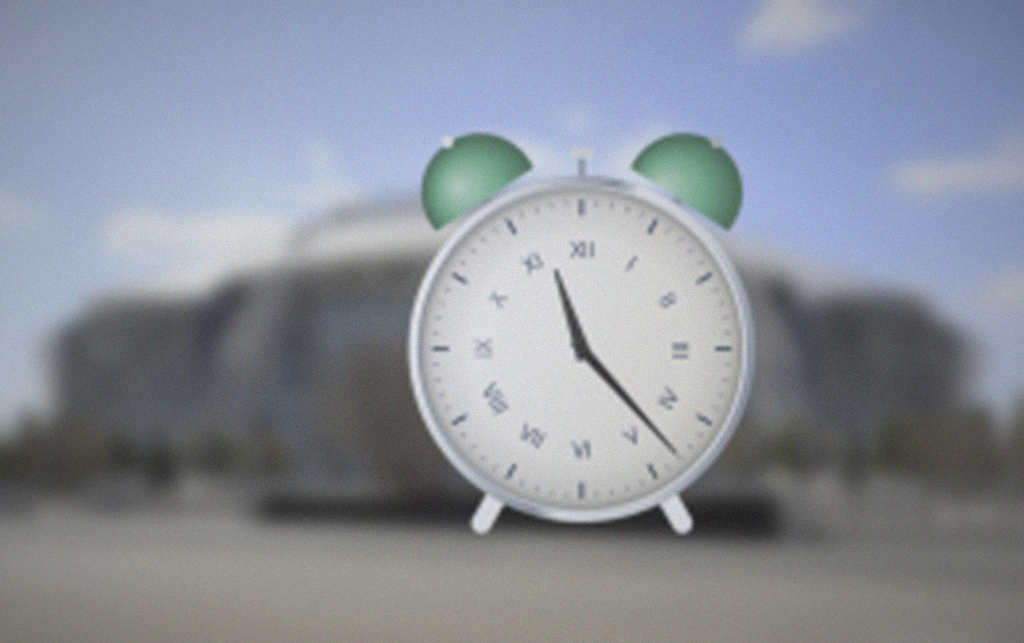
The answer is 11.23
